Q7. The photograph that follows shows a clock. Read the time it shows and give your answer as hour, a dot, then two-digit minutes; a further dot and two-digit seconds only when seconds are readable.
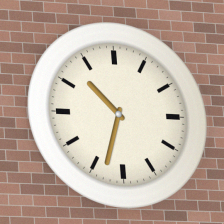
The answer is 10.33
